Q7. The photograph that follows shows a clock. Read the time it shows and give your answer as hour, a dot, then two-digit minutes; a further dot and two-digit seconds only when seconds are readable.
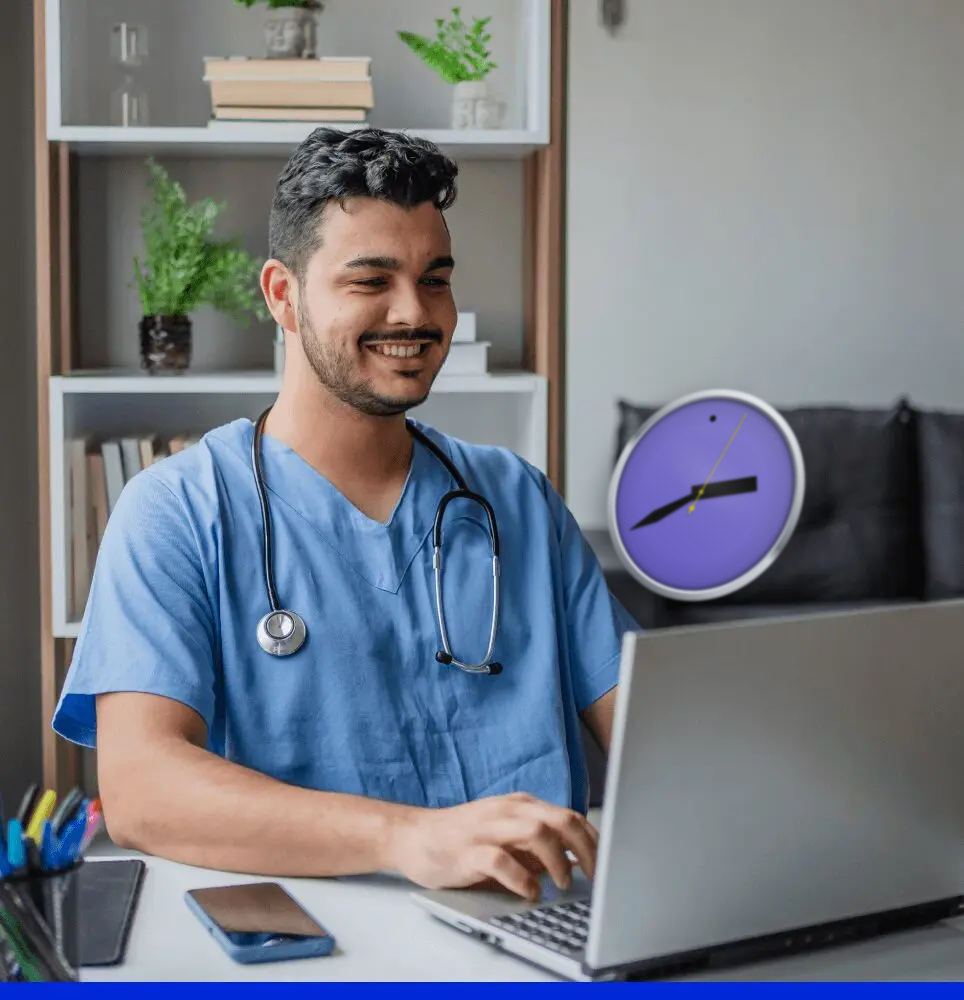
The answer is 2.40.04
